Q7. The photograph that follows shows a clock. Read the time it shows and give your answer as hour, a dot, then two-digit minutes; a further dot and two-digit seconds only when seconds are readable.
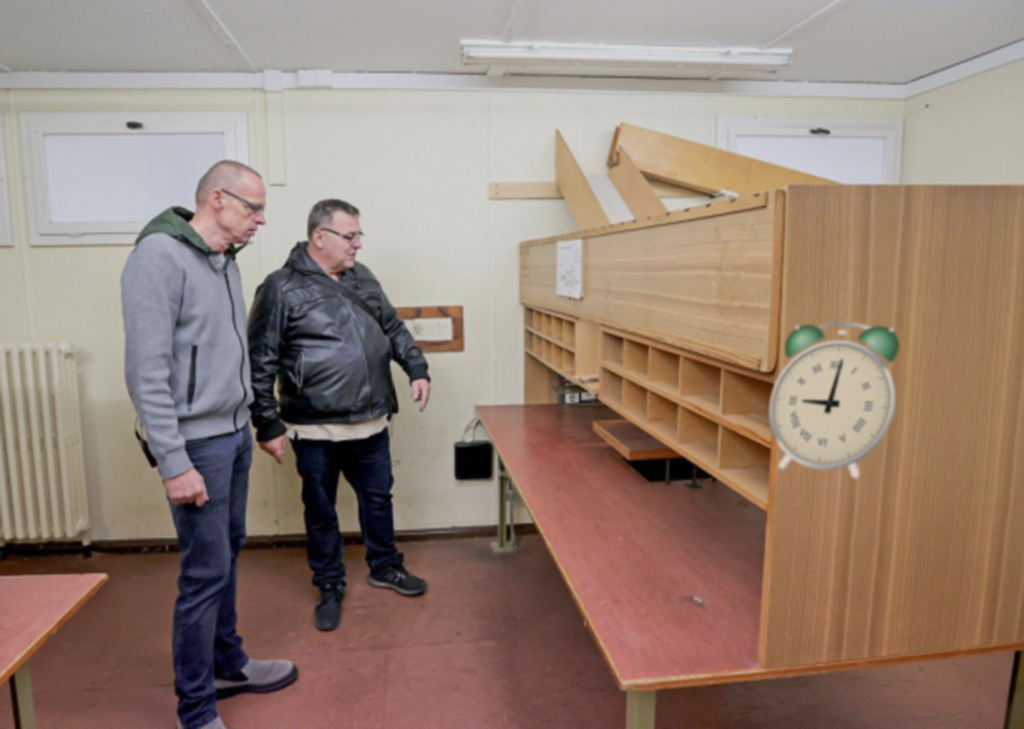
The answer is 9.01
